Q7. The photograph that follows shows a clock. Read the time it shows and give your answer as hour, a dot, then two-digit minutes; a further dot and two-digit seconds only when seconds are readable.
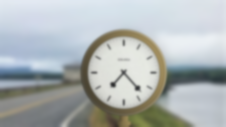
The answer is 7.23
